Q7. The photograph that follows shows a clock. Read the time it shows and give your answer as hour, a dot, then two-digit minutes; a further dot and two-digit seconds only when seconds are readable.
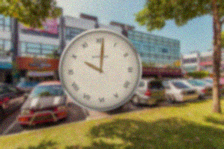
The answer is 10.01
